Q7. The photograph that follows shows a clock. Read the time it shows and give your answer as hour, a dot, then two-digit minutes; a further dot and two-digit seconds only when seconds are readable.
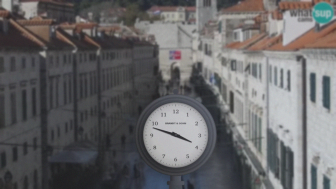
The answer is 3.48
